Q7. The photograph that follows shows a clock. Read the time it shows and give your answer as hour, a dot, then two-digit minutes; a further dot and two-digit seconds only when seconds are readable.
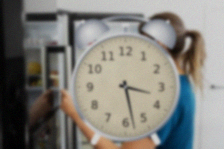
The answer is 3.28
